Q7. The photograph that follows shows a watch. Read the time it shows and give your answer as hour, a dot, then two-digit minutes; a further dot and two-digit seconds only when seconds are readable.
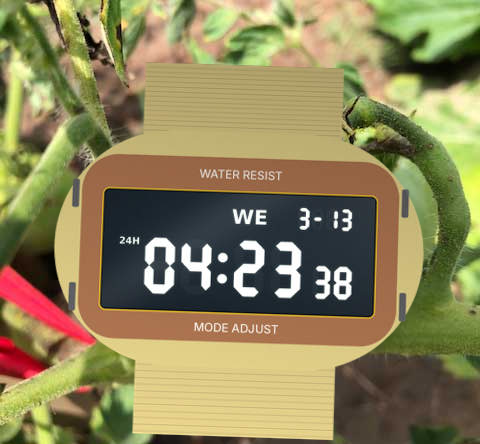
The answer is 4.23.38
